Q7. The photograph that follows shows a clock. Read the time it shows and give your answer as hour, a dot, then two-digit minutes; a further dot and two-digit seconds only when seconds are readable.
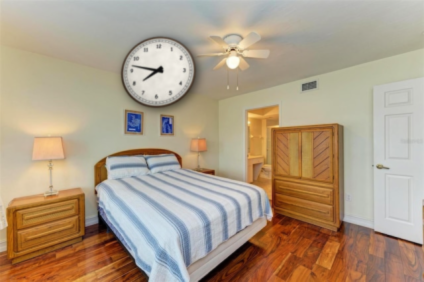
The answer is 7.47
